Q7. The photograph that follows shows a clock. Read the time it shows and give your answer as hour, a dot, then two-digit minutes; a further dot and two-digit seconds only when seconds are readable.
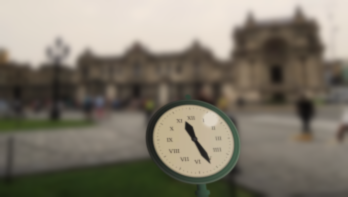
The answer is 11.26
